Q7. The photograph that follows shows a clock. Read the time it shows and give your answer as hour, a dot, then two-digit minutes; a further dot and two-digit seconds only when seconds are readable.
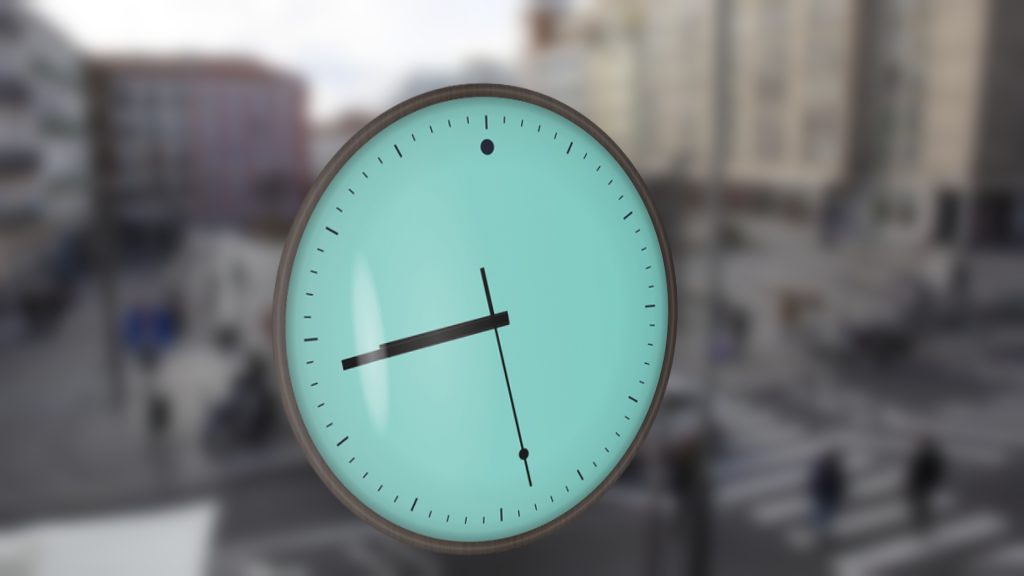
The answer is 8.43.28
